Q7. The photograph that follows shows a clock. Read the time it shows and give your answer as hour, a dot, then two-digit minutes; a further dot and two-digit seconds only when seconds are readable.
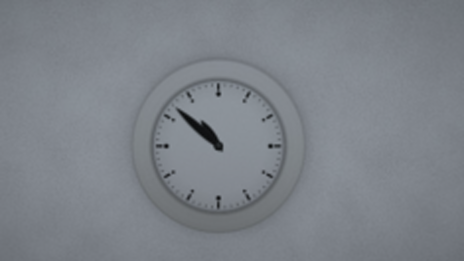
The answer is 10.52
